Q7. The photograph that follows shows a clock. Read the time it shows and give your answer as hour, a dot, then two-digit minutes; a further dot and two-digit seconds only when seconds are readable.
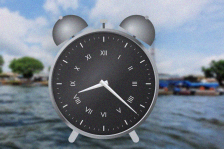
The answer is 8.22
